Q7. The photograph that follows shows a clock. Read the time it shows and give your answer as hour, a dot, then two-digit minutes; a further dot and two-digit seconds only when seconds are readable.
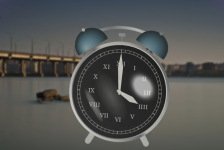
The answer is 4.00
